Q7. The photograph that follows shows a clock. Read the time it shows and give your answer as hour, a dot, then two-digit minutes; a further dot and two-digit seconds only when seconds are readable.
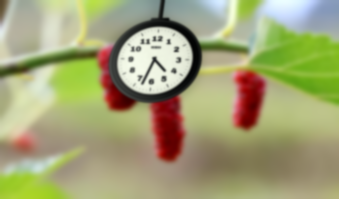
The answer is 4.33
